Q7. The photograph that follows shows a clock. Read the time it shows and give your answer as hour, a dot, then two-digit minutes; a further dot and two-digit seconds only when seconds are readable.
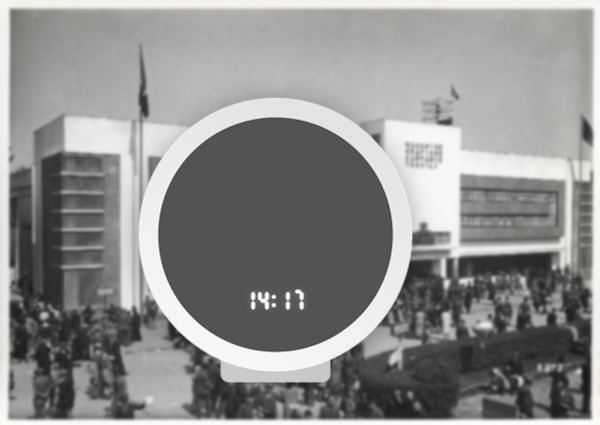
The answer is 14.17
